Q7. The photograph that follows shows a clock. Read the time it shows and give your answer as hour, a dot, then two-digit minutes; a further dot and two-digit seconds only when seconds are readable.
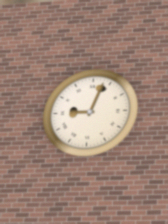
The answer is 9.03
